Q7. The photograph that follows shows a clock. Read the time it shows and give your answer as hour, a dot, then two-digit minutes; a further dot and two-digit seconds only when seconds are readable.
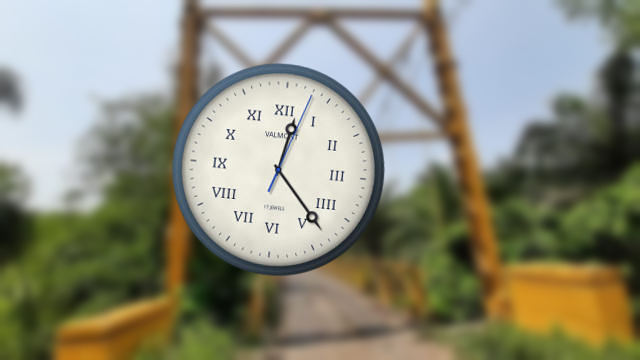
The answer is 12.23.03
